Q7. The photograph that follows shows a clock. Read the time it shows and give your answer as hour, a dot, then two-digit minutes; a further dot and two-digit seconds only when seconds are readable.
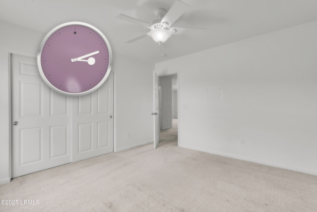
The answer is 3.12
